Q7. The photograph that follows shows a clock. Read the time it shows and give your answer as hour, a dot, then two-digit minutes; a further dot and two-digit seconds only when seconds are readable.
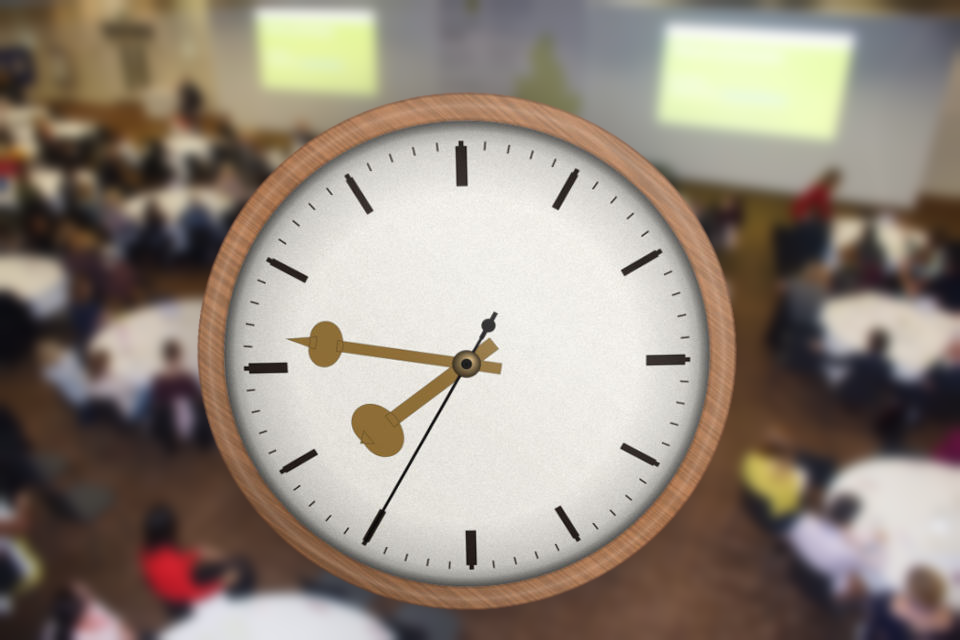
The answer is 7.46.35
